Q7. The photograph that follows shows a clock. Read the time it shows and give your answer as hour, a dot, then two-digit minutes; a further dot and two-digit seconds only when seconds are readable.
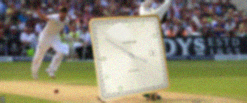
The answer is 3.51
